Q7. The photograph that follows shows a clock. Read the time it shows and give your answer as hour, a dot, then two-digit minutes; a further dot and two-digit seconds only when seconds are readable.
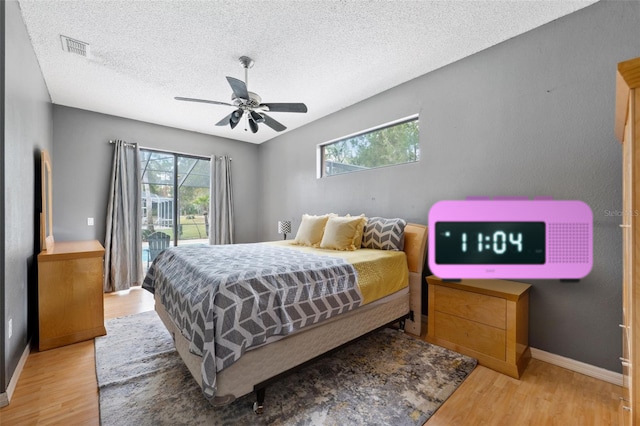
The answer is 11.04
